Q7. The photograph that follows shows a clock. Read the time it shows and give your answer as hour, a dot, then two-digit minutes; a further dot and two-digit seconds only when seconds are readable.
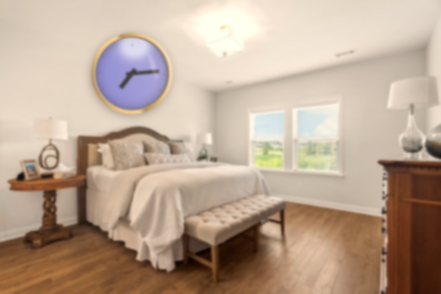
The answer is 7.14
